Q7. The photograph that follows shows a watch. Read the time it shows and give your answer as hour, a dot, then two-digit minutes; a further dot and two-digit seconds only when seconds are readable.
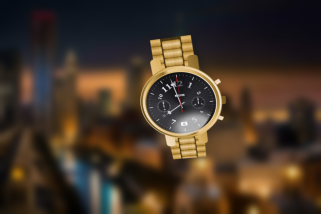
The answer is 7.58
